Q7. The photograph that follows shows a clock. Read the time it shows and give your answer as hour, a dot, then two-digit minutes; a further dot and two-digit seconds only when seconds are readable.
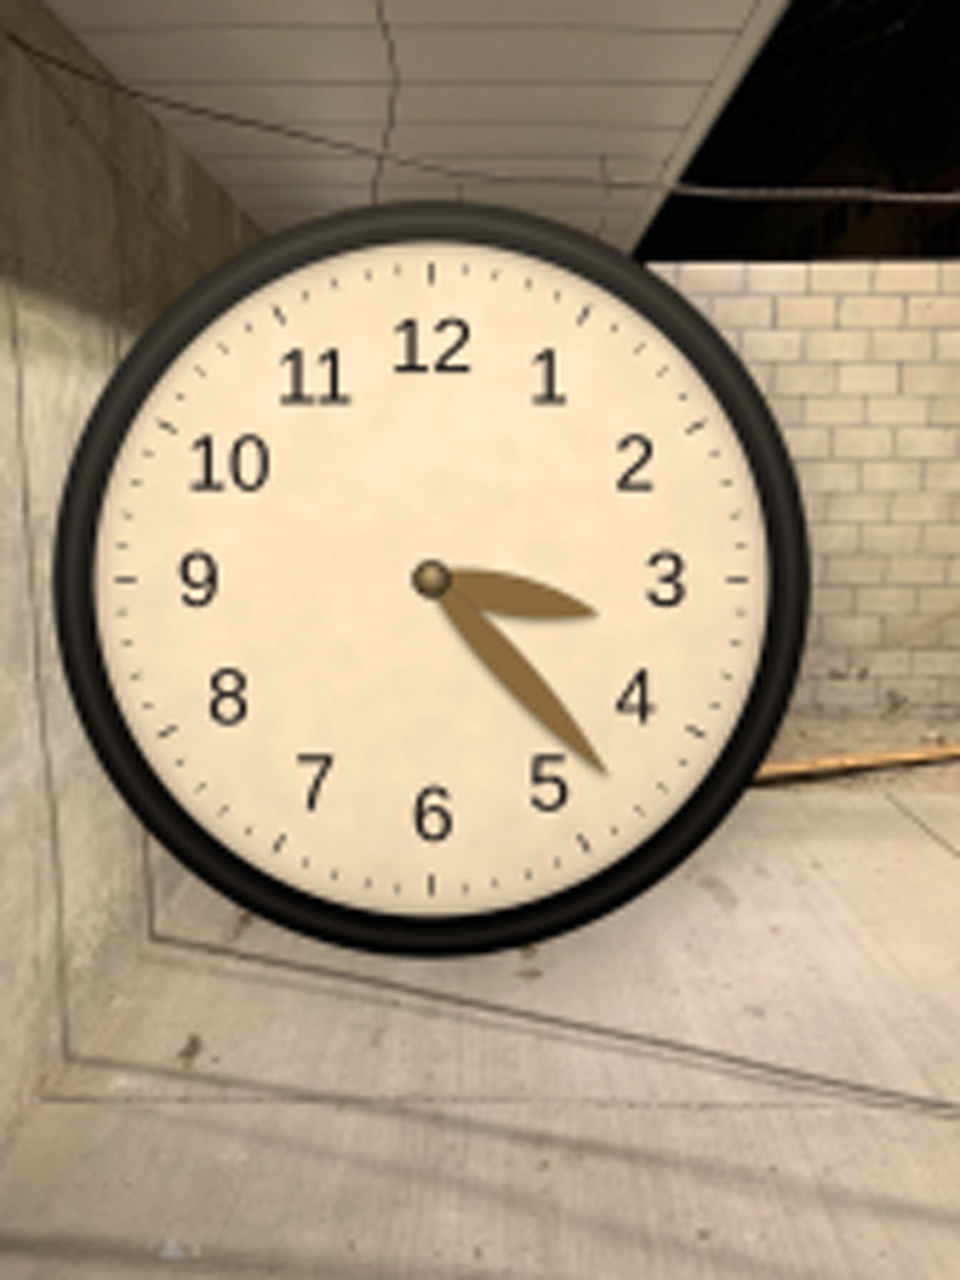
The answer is 3.23
